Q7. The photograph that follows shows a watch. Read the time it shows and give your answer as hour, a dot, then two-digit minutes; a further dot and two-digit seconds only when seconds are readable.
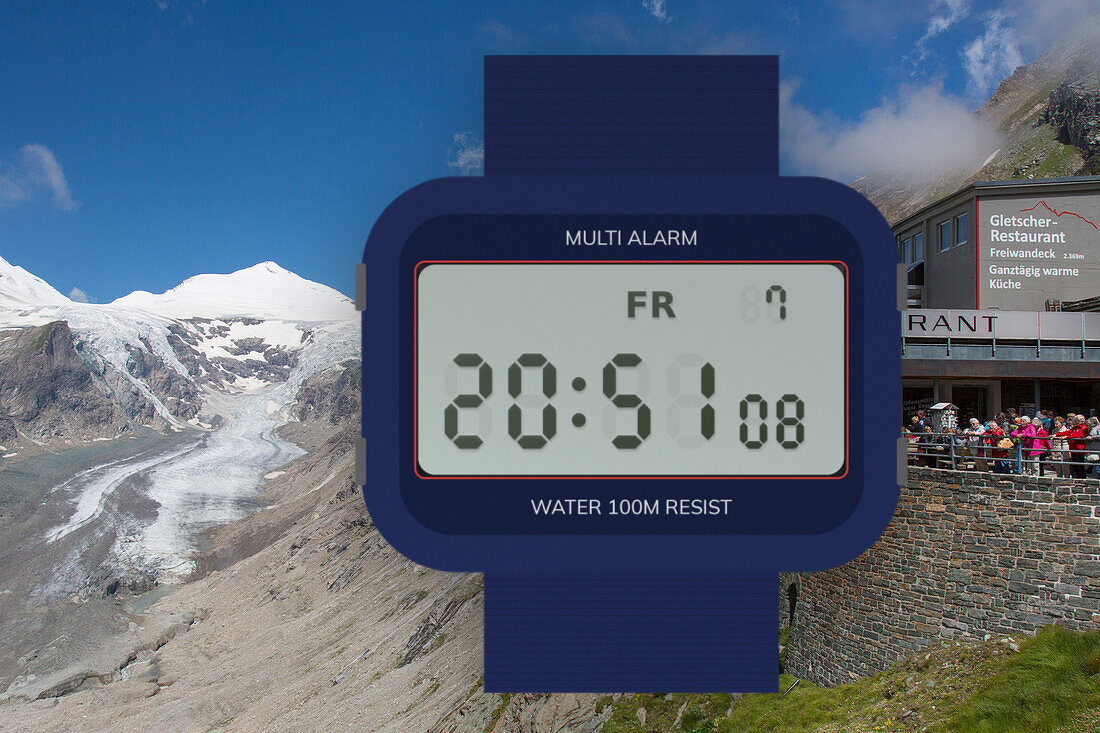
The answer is 20.51.08
